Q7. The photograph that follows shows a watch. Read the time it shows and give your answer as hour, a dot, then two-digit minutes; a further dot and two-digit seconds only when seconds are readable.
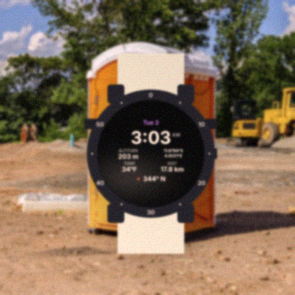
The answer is 3.03
